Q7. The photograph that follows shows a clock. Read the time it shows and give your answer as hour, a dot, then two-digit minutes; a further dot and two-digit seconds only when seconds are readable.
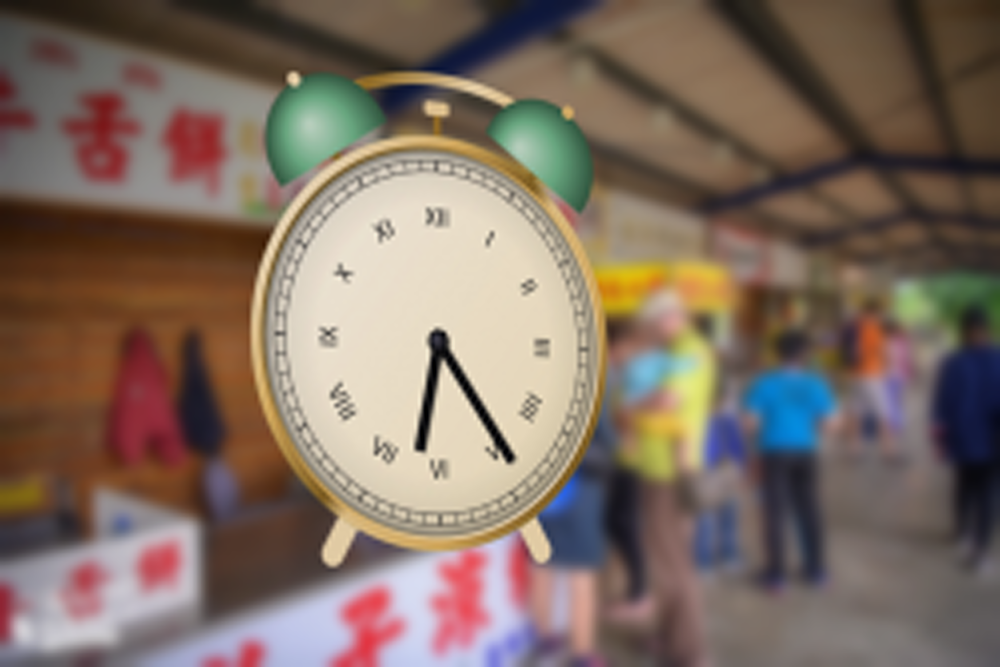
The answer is 6.24
